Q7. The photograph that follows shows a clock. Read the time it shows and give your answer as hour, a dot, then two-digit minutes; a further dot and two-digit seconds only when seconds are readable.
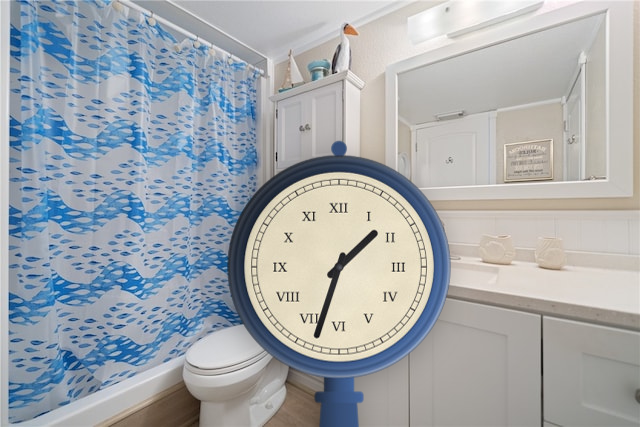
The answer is 1.33
